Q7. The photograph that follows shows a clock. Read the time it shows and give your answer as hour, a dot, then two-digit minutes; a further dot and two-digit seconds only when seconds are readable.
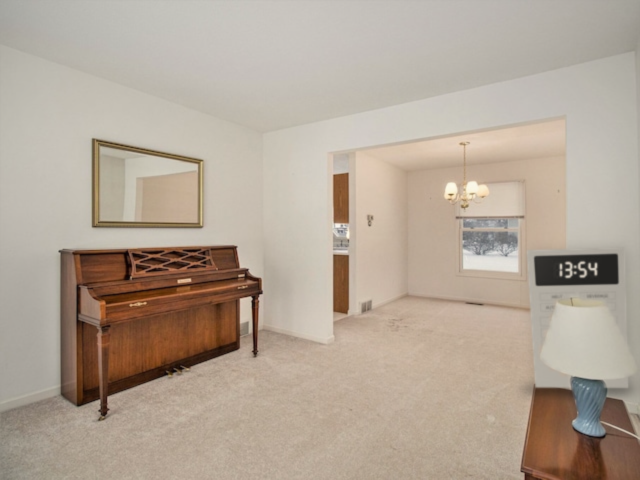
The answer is 13.54
